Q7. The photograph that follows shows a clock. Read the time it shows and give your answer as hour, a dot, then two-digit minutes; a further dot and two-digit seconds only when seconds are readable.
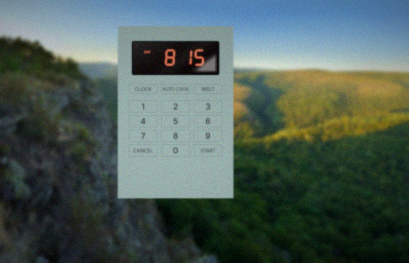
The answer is 8.15
